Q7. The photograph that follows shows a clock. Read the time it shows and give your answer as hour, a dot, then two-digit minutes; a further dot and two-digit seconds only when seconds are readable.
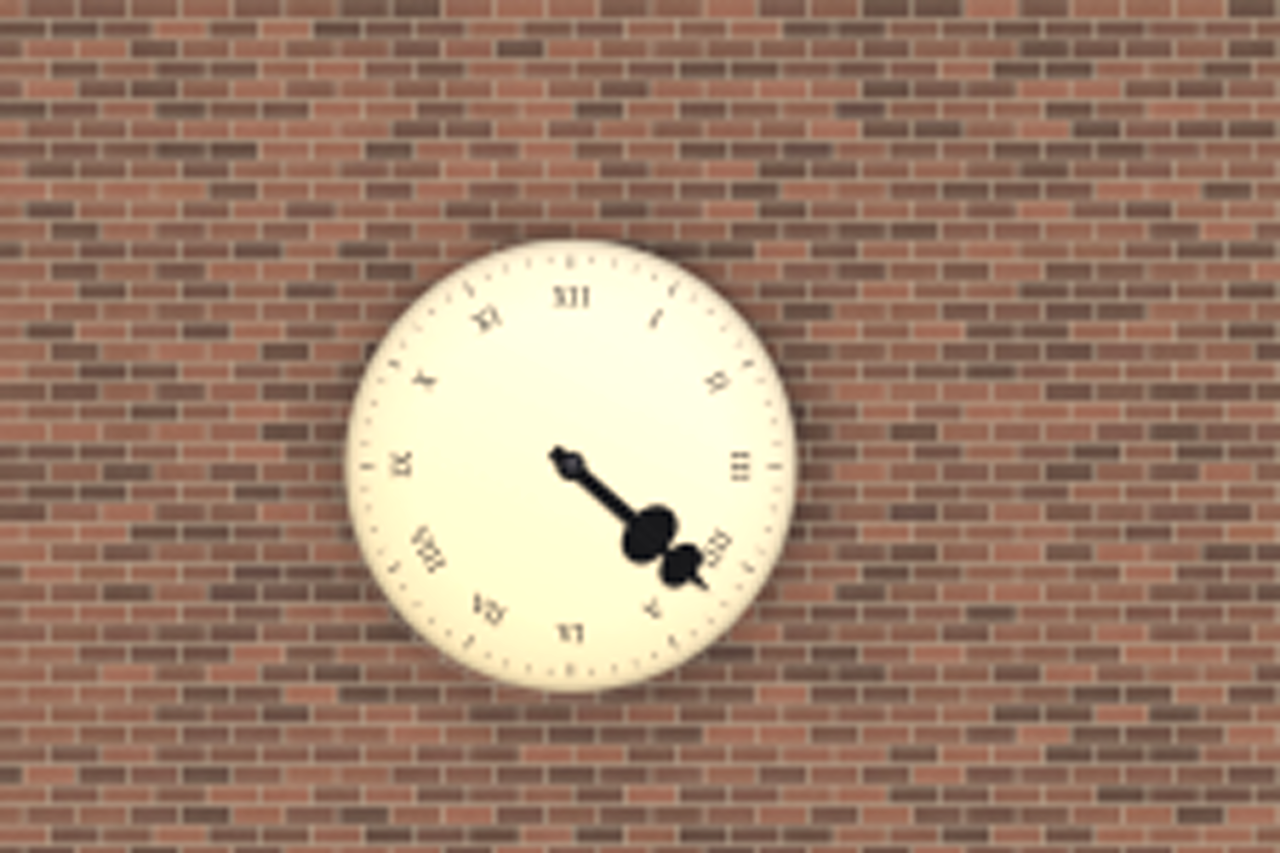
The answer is 4.22
